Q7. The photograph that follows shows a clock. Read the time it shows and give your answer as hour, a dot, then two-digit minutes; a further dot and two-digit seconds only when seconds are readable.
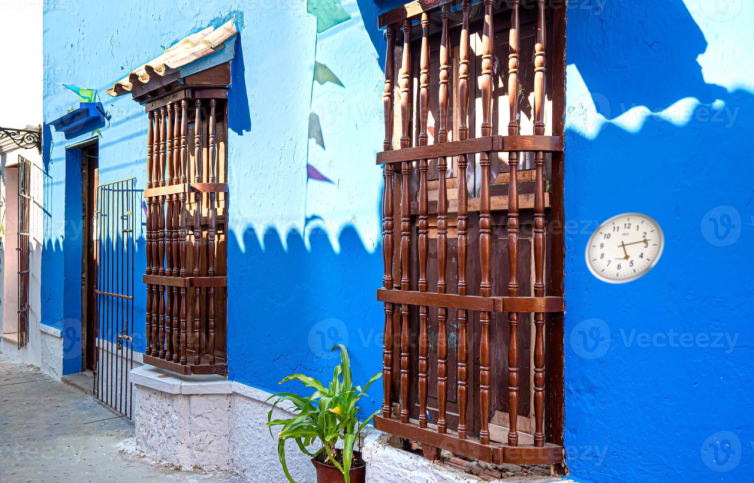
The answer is 5.13
